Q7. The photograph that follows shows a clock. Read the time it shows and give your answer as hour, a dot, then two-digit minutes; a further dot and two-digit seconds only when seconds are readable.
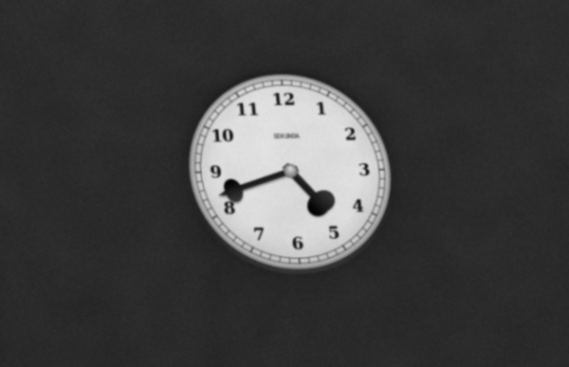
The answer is 4.42
